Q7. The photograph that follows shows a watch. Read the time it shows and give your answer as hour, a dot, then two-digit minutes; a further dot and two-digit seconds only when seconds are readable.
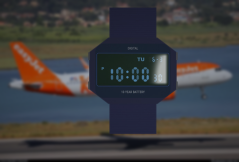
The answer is 10.00.30
